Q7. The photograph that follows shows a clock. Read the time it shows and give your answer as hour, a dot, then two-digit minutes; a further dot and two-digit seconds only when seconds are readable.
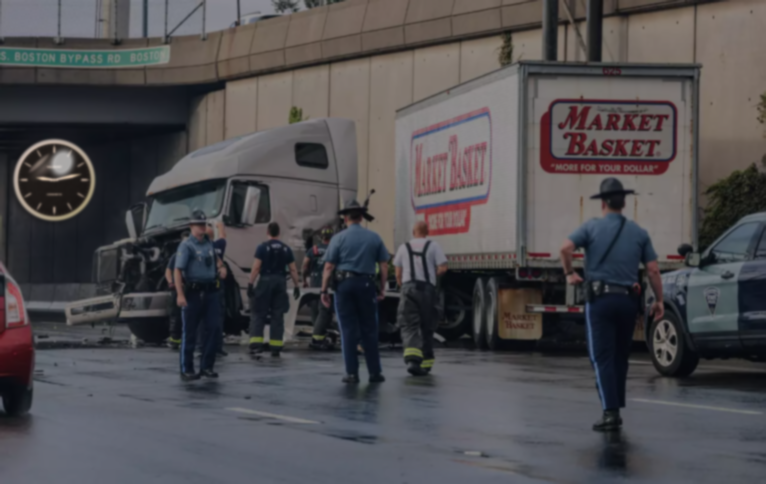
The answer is 9.13
